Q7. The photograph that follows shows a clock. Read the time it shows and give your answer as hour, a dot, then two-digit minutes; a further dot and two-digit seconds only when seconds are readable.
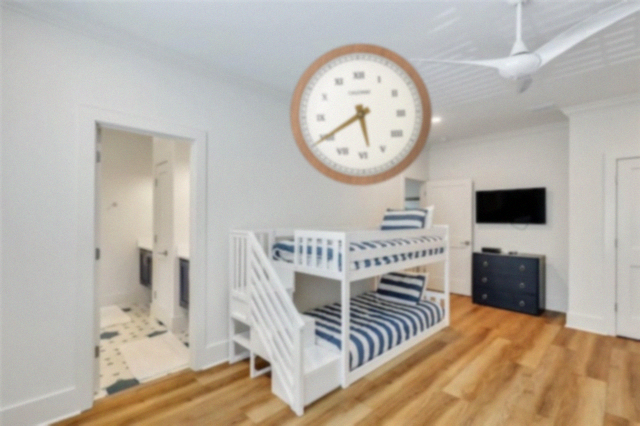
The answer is 5.40
